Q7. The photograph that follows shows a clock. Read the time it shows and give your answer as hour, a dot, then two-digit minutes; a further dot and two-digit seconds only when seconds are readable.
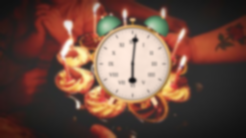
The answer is 6.01
